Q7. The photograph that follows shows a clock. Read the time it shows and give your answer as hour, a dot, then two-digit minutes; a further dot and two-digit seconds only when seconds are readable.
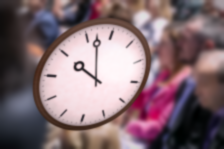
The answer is 9.57
